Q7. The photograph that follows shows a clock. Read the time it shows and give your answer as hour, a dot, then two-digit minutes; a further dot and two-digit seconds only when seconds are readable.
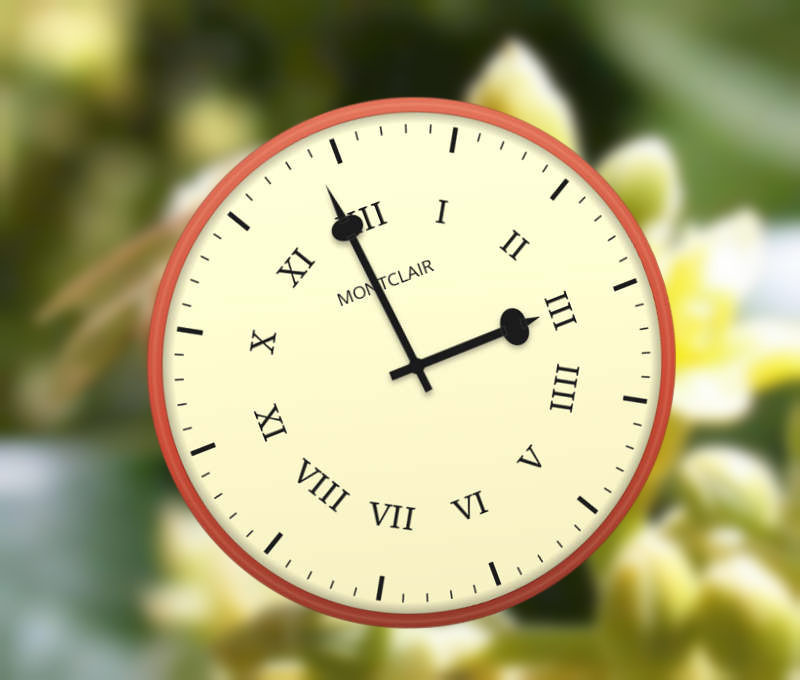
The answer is 2.59
